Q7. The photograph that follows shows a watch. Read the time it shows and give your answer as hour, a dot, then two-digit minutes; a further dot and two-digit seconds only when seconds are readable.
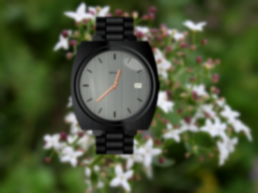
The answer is 12.38
